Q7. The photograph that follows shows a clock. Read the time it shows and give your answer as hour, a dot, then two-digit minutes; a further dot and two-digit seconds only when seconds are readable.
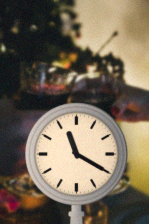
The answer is 11.20
